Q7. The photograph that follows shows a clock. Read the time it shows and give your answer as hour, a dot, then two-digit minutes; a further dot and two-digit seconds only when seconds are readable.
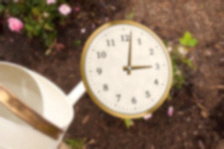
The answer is 3.02
